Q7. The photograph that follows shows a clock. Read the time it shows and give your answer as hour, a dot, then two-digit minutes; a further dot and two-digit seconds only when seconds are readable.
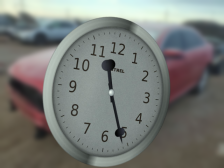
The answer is 11.26
